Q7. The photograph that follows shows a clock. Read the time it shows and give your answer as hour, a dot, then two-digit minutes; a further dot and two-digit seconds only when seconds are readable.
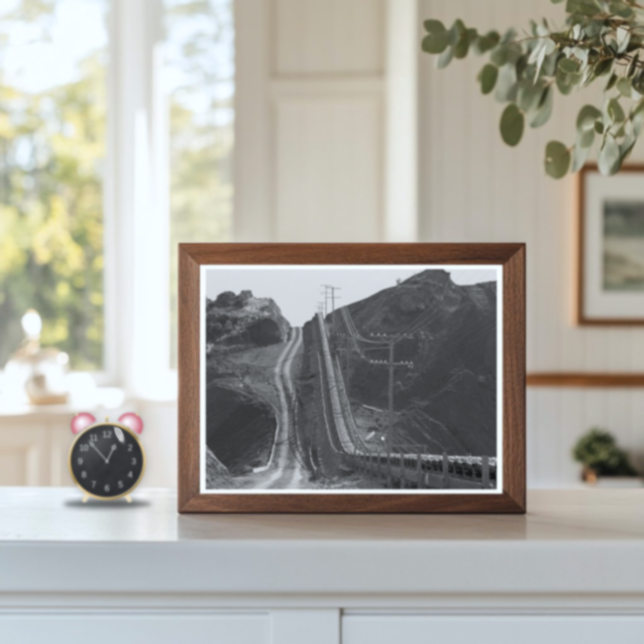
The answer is 12.53
